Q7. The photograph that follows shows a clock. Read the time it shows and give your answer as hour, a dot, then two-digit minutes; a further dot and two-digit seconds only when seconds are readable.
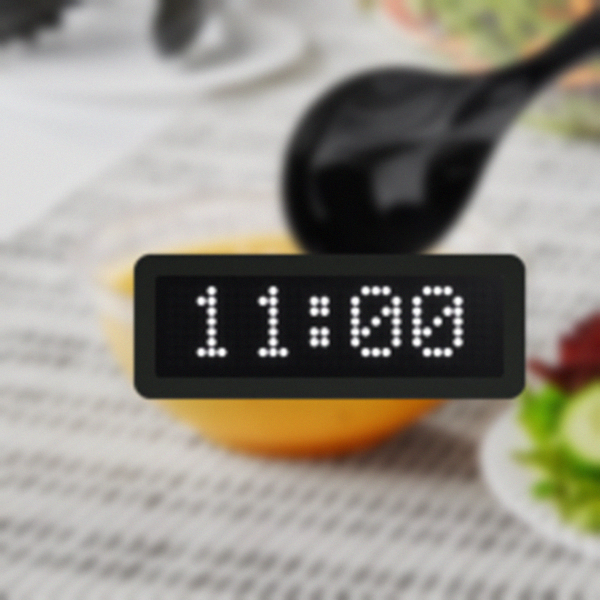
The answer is 11.00
